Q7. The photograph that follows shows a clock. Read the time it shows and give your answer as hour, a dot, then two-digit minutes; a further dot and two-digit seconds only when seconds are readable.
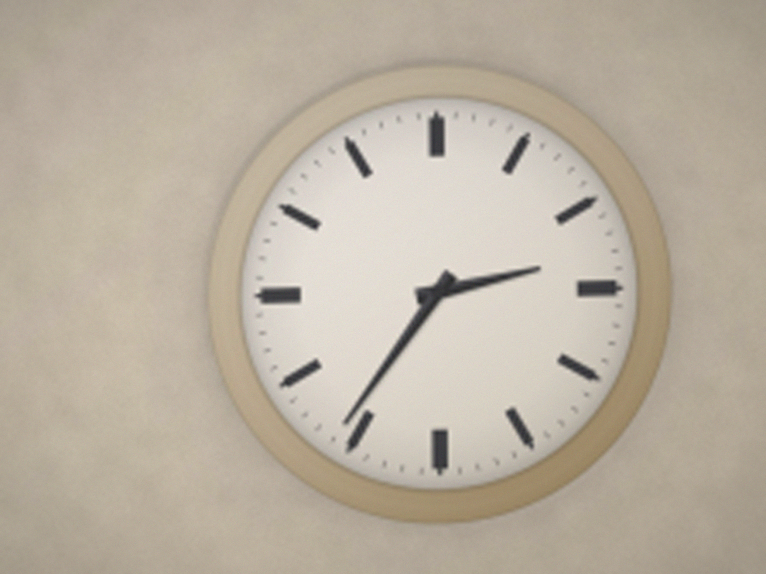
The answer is 2.36
